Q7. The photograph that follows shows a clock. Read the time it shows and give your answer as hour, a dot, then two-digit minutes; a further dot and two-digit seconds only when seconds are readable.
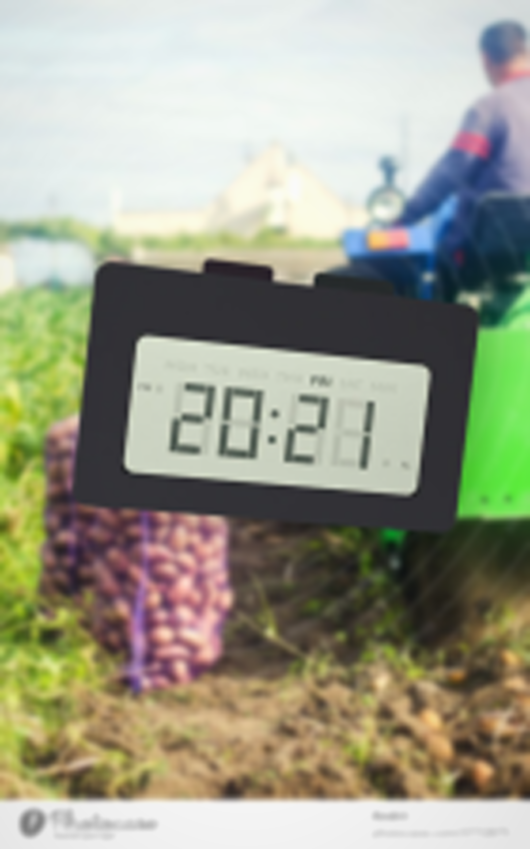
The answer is 20.21
